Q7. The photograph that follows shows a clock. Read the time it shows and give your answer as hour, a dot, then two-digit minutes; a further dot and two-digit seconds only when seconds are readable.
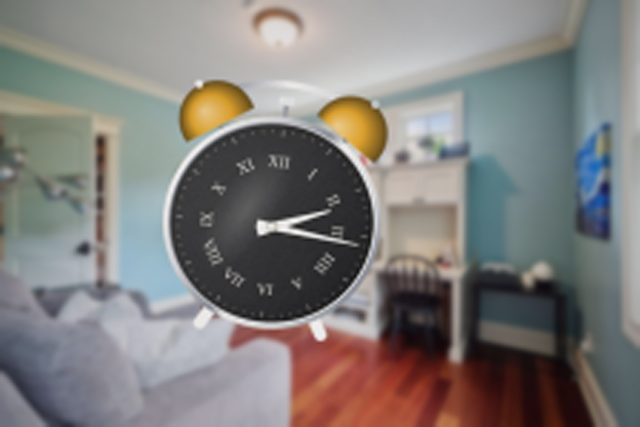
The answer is 2.16
